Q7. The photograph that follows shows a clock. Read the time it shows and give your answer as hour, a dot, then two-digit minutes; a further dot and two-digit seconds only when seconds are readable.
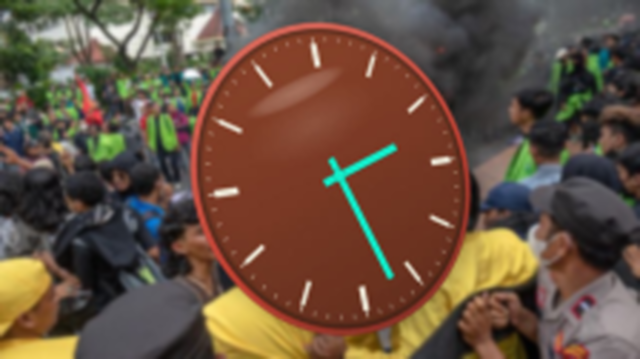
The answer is 2.27
